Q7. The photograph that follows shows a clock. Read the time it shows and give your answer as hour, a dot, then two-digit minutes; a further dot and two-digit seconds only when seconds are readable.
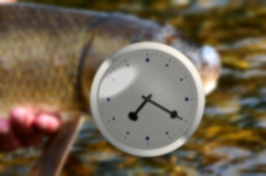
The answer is 7.20
